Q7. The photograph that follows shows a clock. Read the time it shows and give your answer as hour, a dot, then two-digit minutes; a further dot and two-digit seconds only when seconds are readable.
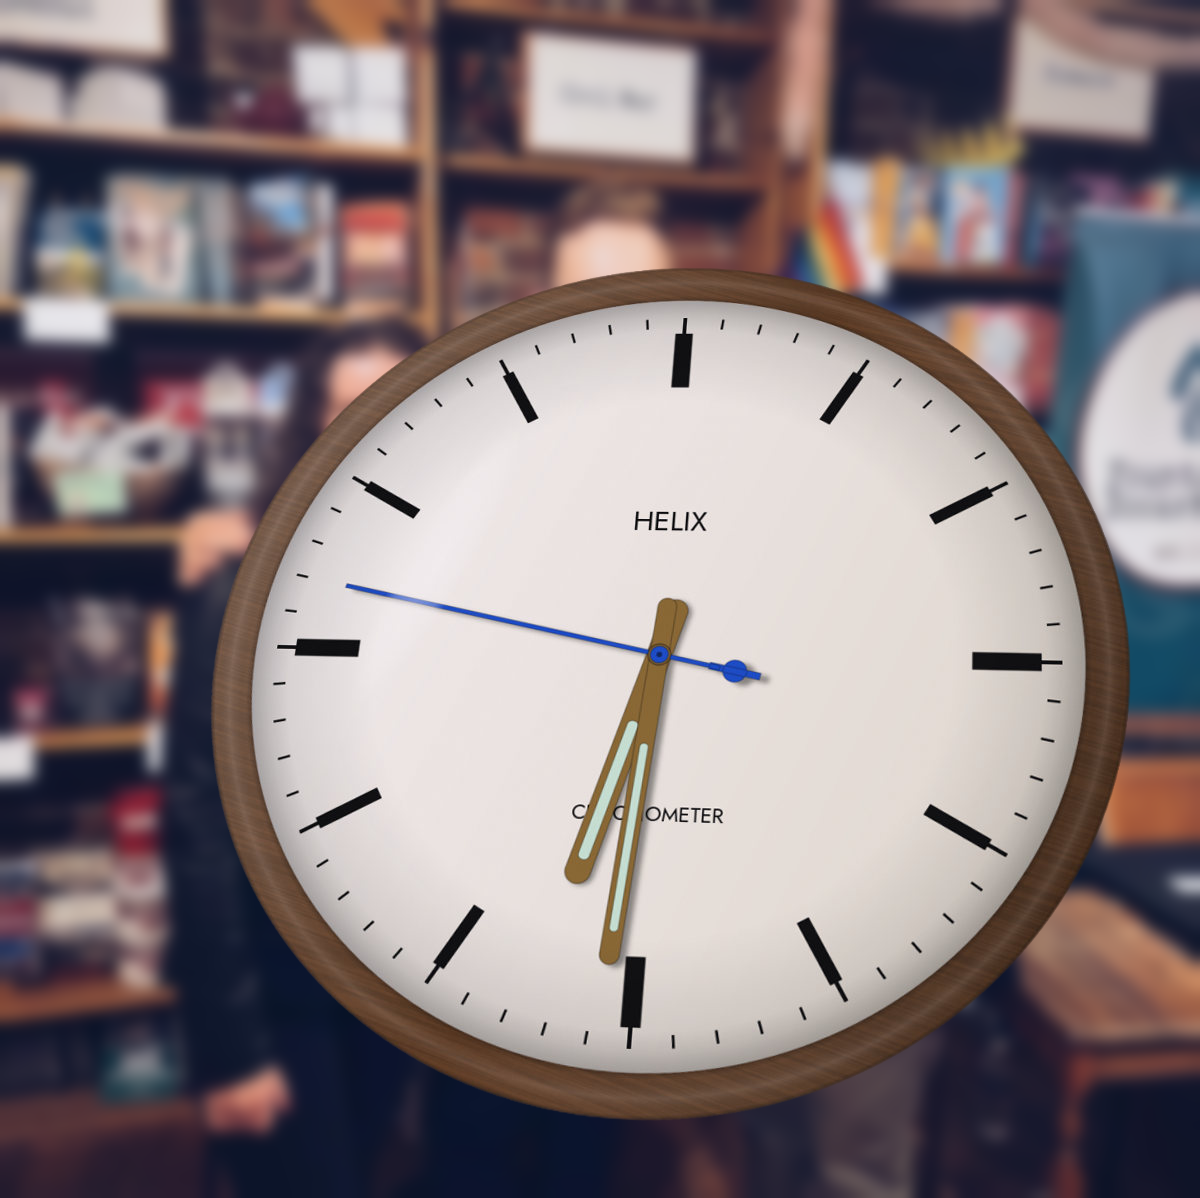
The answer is 6.30.47
